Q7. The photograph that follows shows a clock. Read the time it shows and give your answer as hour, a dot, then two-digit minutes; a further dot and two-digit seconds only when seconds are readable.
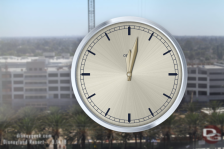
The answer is 12.02
